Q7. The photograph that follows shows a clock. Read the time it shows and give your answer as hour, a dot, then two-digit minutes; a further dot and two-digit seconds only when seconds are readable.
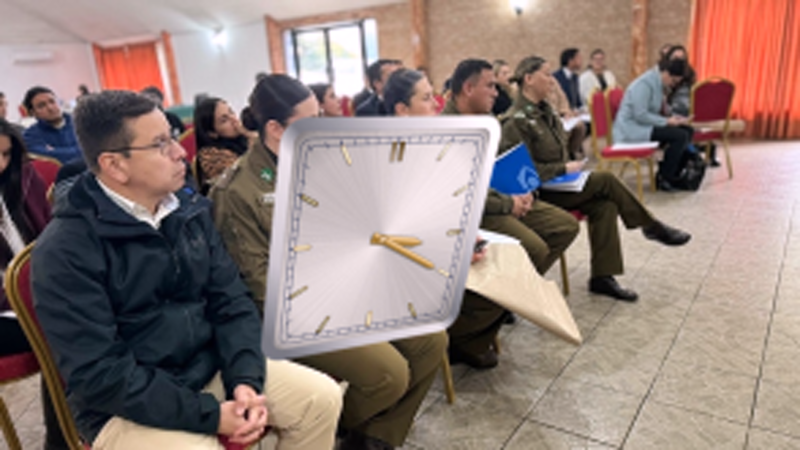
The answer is 3.20
